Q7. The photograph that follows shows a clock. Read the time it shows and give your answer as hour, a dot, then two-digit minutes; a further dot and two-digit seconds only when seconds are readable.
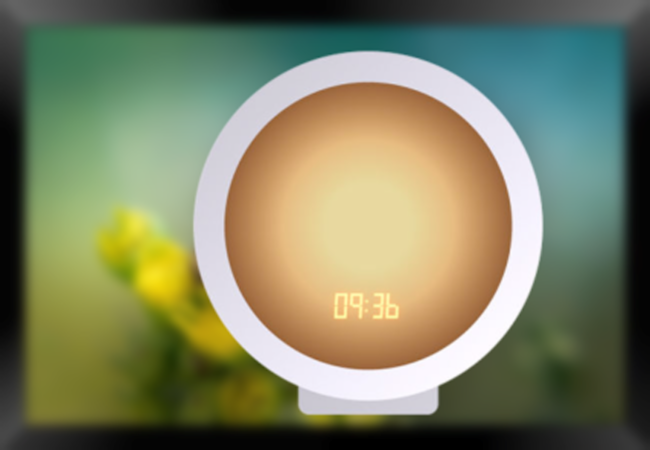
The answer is 9.36
